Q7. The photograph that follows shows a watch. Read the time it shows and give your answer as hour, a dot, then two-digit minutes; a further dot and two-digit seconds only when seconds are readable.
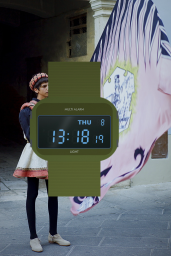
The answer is 13.18.19
